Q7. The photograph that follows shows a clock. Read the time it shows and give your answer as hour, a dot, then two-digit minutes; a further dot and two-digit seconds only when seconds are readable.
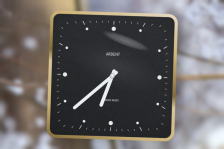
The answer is 6.38
